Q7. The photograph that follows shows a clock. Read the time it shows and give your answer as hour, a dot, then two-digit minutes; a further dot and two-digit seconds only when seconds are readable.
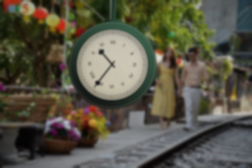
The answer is 10.36
